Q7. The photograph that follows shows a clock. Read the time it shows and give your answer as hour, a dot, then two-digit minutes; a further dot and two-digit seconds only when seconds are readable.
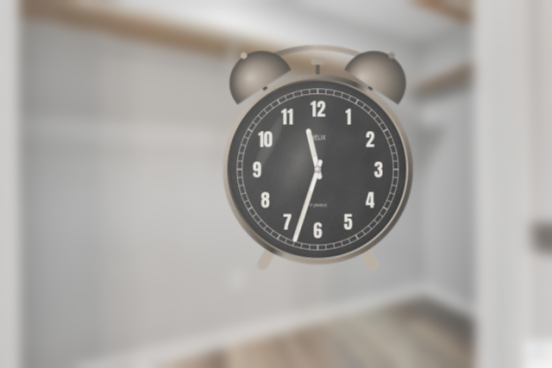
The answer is 11.33
